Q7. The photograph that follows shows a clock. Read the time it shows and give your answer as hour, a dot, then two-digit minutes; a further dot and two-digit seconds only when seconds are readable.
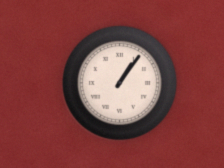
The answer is 1.06
